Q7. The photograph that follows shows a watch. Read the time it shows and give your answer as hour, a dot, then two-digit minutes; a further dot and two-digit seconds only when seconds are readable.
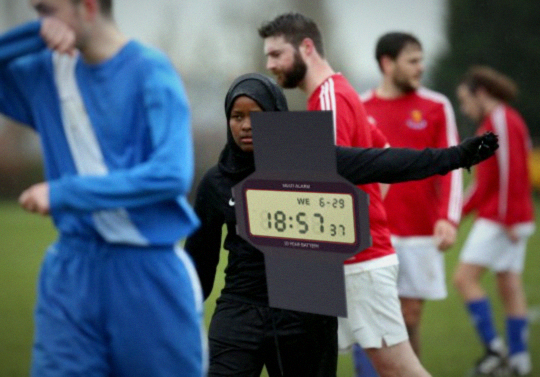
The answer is 18.57.37
